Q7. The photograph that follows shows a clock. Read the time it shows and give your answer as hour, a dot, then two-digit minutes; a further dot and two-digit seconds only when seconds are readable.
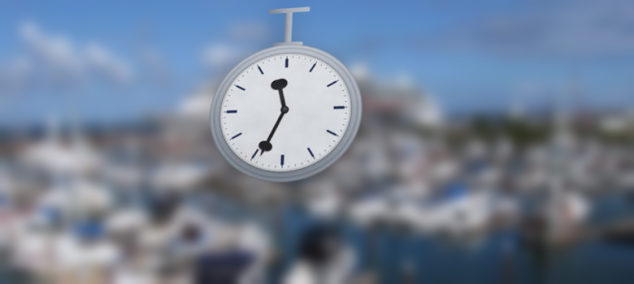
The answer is 11.34
